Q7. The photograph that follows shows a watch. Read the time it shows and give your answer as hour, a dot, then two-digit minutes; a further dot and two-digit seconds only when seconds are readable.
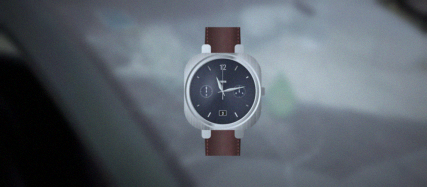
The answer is 11.13
